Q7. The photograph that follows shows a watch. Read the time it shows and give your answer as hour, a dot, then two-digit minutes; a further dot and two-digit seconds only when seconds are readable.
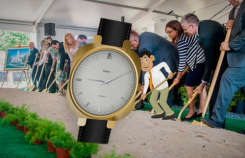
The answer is 9.10
